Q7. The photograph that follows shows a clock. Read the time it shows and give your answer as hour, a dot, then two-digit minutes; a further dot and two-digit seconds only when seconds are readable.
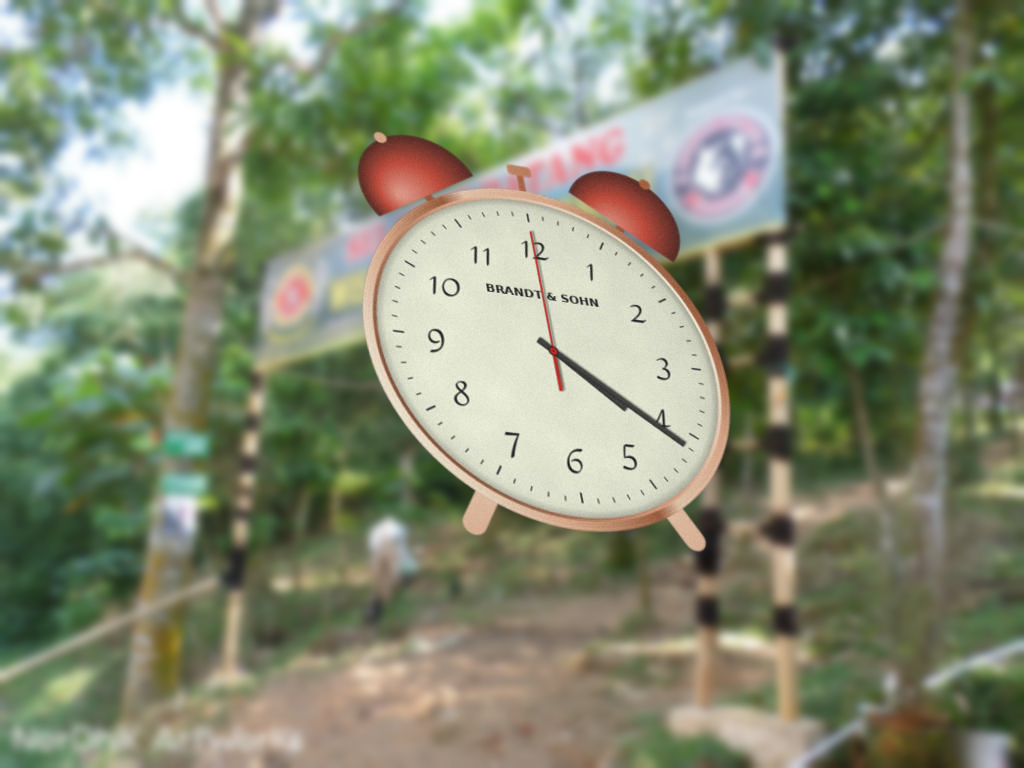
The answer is 4.21.00
